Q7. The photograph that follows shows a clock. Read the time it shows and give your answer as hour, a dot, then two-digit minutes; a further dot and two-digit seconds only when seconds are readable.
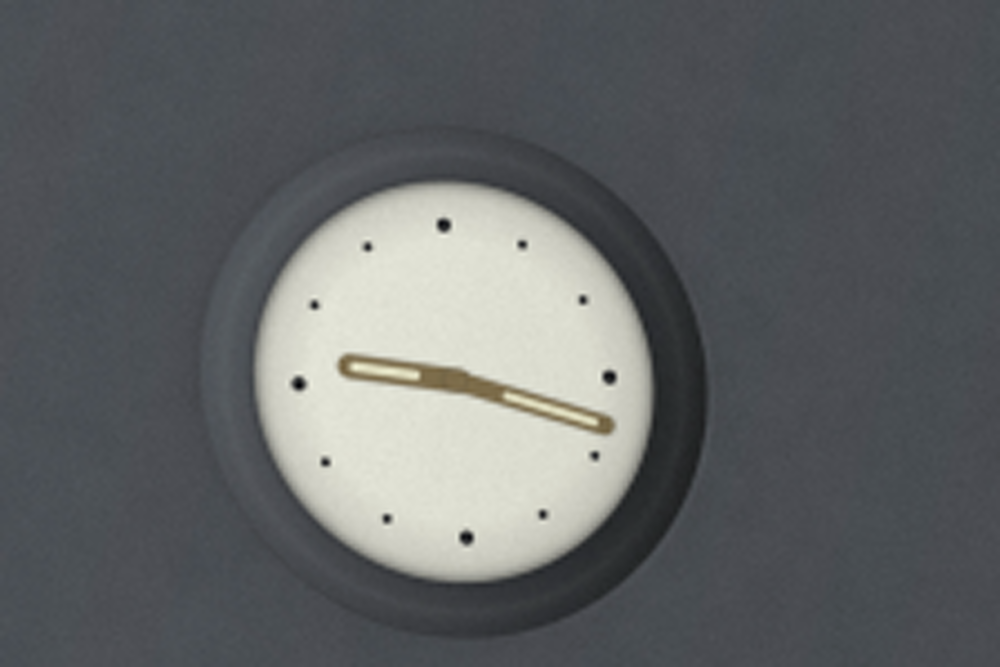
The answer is 9.18
